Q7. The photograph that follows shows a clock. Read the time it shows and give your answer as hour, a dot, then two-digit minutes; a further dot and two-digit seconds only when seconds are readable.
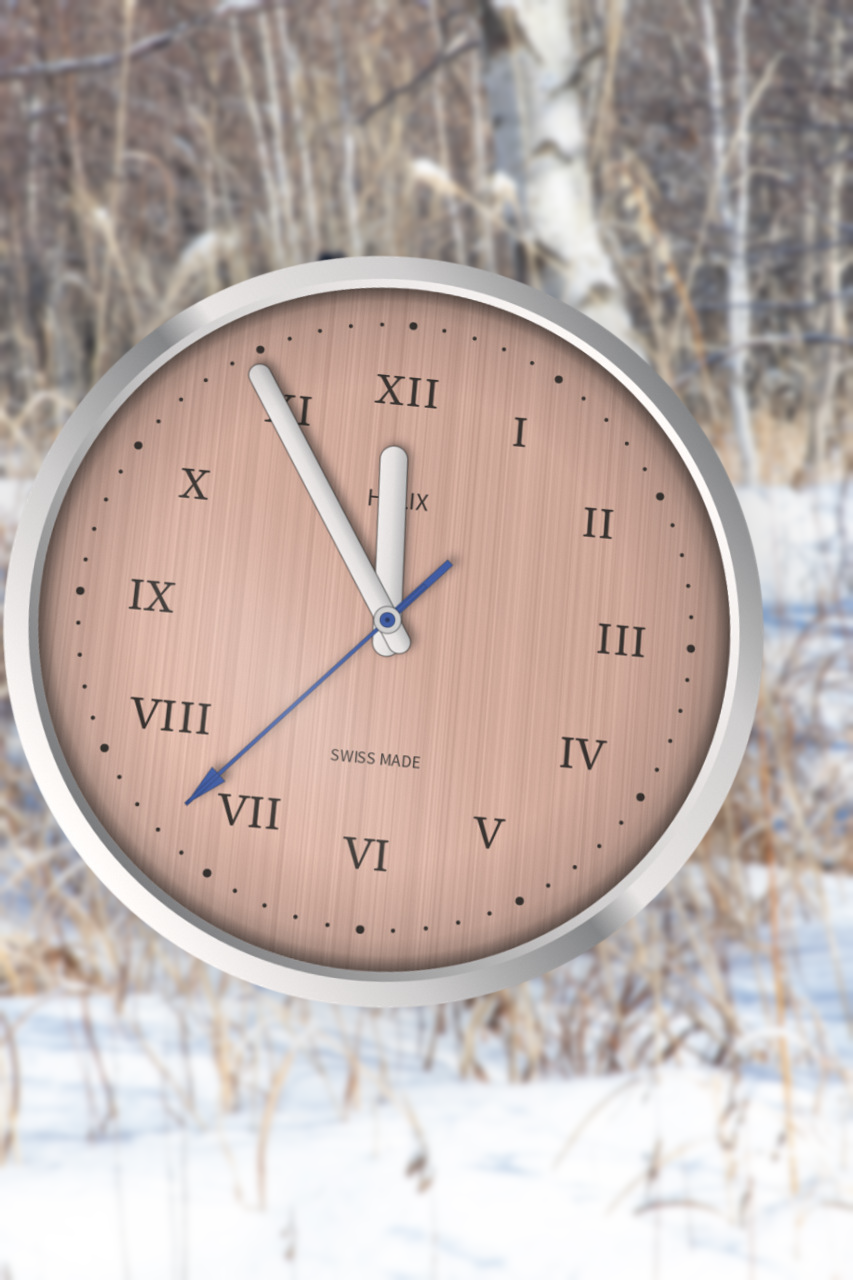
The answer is 11.54.37
